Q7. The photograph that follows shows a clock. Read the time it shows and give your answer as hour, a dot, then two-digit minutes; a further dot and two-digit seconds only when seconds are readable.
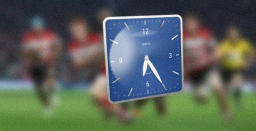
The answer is 6.25
